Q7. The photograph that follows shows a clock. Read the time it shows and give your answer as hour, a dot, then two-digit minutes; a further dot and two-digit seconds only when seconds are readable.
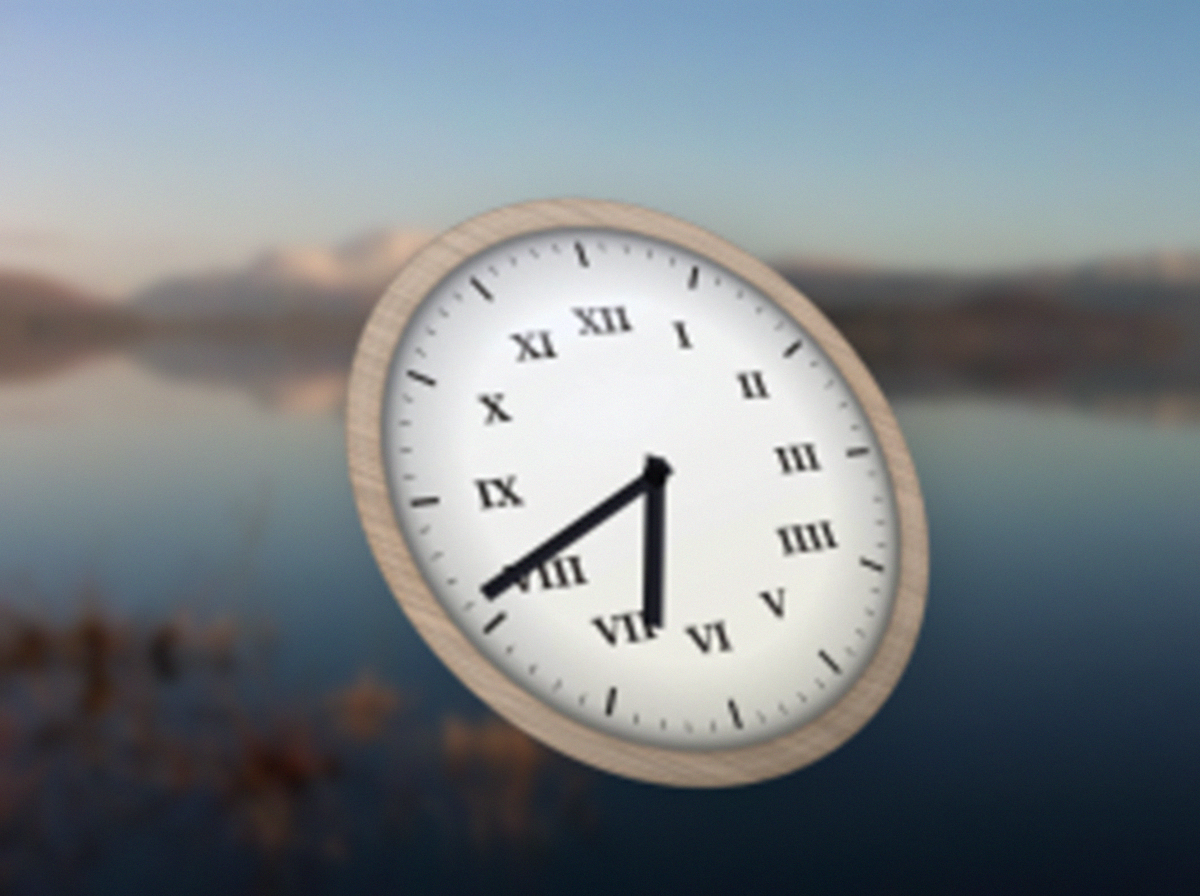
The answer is 6.41
